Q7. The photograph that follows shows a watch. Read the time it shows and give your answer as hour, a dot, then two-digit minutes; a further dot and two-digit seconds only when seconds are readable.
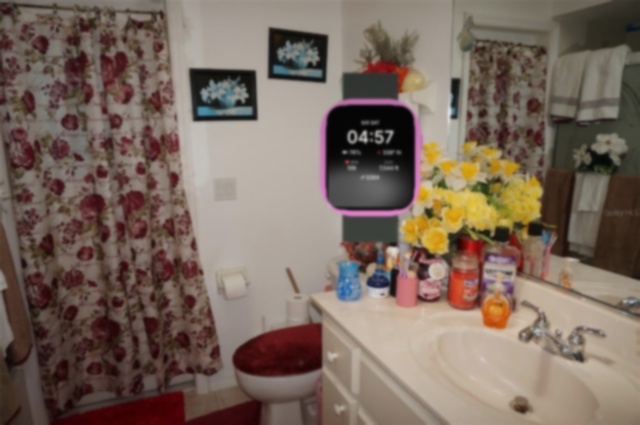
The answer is 4.57
